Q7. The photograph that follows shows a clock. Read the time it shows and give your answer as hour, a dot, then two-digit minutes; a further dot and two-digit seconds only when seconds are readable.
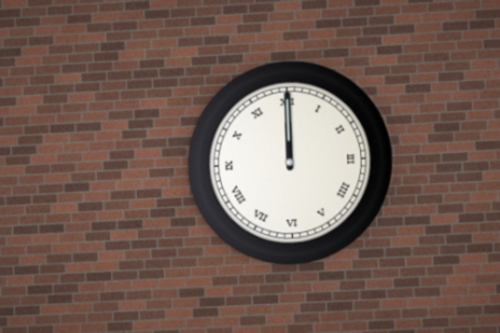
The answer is 12.00
